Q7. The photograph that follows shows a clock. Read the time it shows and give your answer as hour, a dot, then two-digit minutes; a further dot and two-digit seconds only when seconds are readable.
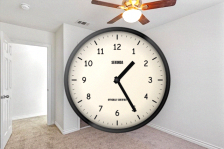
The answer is 1.25
